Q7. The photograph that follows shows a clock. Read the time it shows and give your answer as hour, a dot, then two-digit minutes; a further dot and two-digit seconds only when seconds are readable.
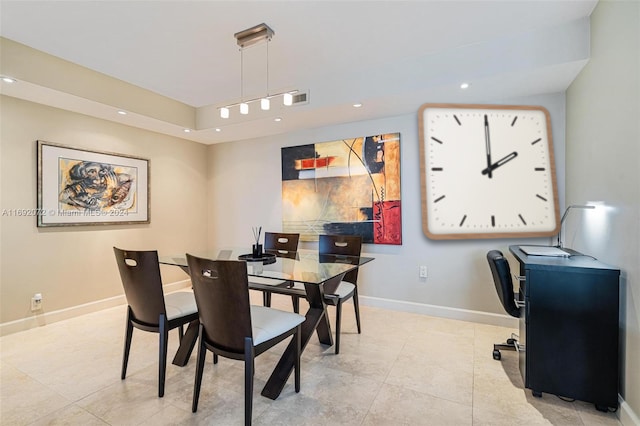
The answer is 2.00
